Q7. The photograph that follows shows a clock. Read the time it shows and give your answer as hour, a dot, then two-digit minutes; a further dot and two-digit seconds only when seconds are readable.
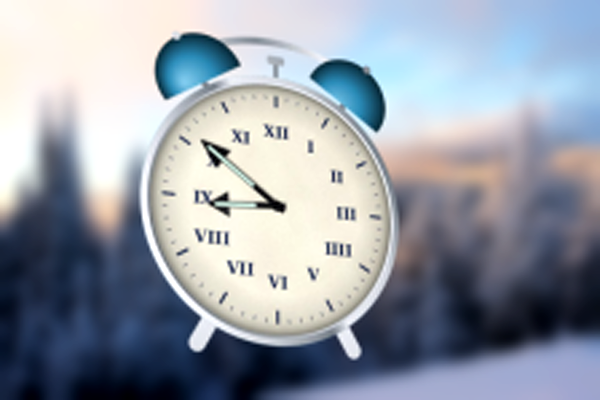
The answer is 8.51
